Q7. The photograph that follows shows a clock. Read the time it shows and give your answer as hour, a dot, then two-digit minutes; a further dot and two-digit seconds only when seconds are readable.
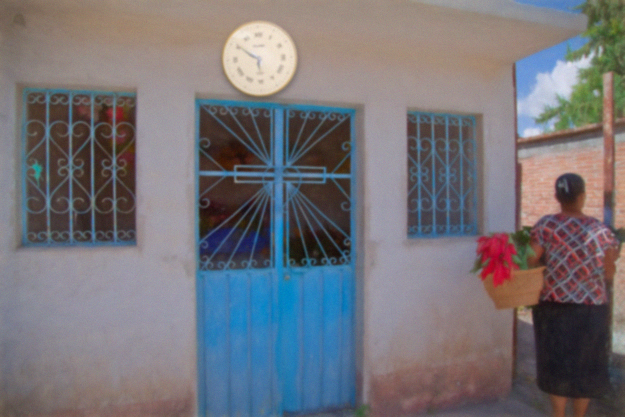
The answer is 5.51
